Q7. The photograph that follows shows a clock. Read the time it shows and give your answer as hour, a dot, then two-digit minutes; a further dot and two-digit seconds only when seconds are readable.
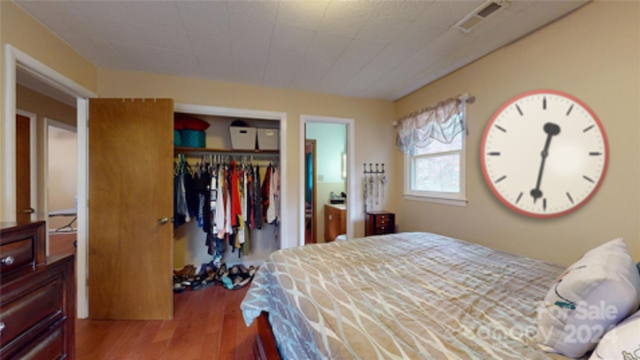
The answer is 12.32
